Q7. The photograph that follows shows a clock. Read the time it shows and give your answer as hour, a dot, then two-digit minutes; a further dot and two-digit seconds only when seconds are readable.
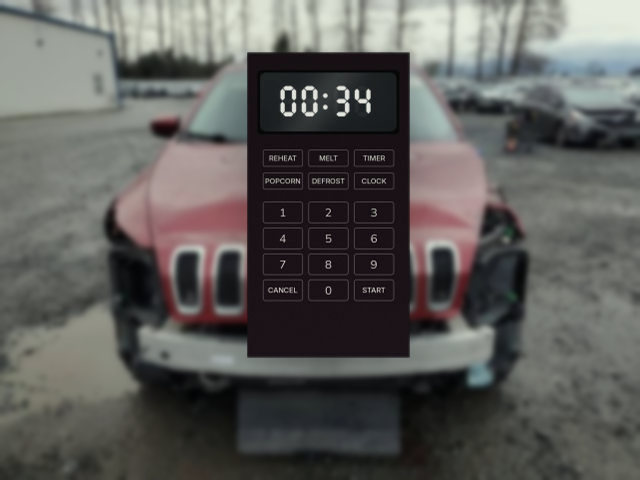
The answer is 0.34
